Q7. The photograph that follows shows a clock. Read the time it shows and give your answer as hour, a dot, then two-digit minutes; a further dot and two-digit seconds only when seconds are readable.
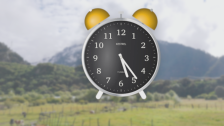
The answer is 5.24
